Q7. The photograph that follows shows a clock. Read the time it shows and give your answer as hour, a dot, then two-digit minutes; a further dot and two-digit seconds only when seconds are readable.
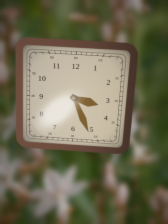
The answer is 3.26
